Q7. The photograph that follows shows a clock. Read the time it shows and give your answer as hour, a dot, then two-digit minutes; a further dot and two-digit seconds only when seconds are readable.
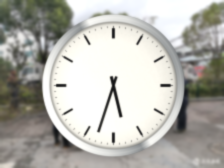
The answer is 5.33
